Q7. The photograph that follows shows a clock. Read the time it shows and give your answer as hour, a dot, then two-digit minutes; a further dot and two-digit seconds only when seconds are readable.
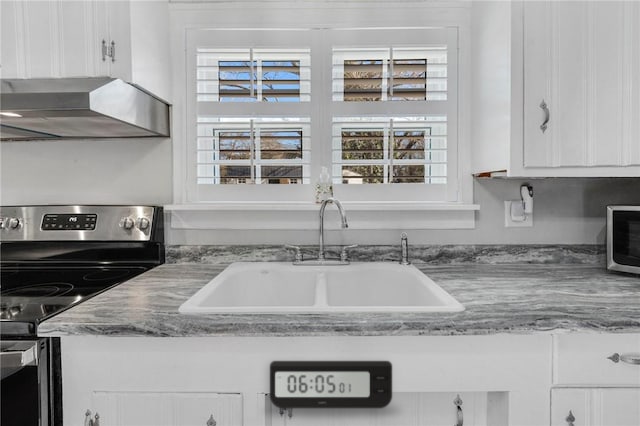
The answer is 6.05.01
